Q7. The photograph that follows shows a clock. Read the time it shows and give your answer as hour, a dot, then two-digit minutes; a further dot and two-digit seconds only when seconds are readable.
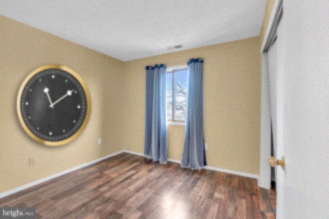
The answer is 11.09
